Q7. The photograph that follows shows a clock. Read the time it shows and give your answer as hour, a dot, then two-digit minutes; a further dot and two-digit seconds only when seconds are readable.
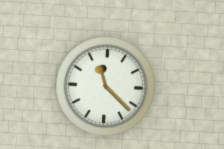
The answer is 11.22
